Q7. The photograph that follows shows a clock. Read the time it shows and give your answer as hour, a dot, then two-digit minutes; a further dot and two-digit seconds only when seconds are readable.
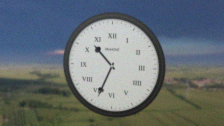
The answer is 10.34
